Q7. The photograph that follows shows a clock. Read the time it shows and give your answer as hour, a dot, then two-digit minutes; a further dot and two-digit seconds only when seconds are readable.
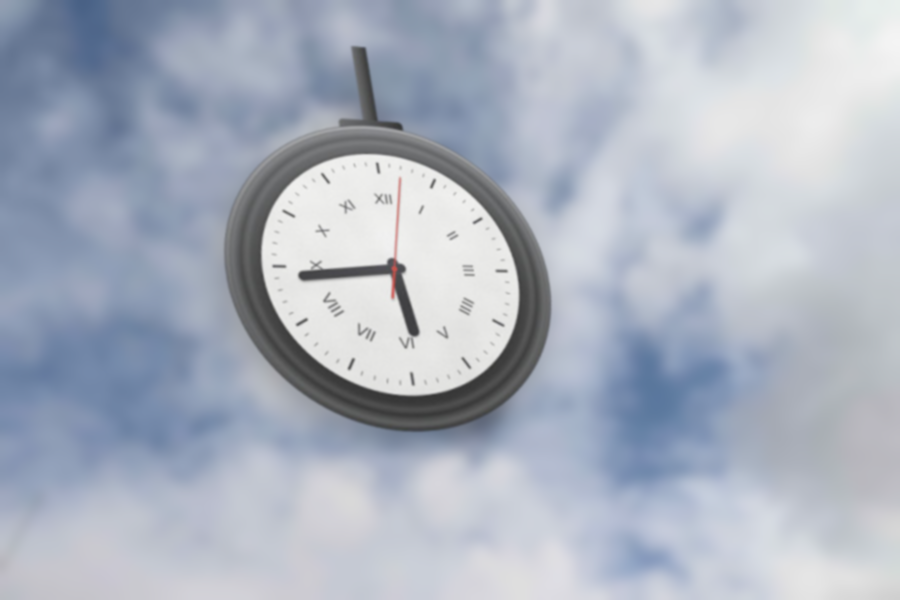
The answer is 5.44.02
